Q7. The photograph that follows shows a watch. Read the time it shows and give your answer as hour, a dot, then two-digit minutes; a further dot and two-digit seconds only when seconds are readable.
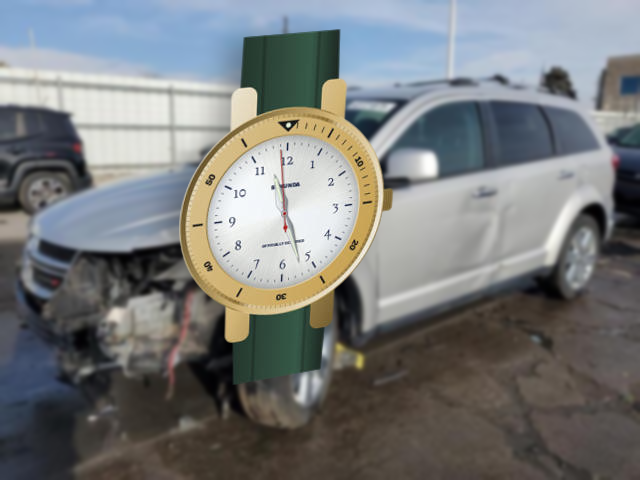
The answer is 11.26.59
